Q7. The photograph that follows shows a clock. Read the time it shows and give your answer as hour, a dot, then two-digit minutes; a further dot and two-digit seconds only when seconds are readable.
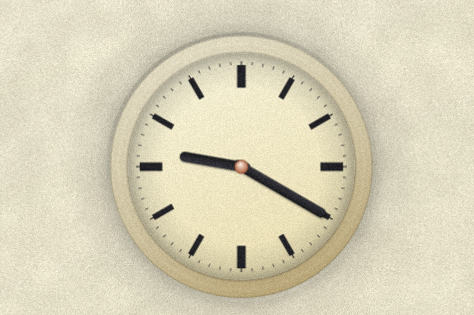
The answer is 9.20
